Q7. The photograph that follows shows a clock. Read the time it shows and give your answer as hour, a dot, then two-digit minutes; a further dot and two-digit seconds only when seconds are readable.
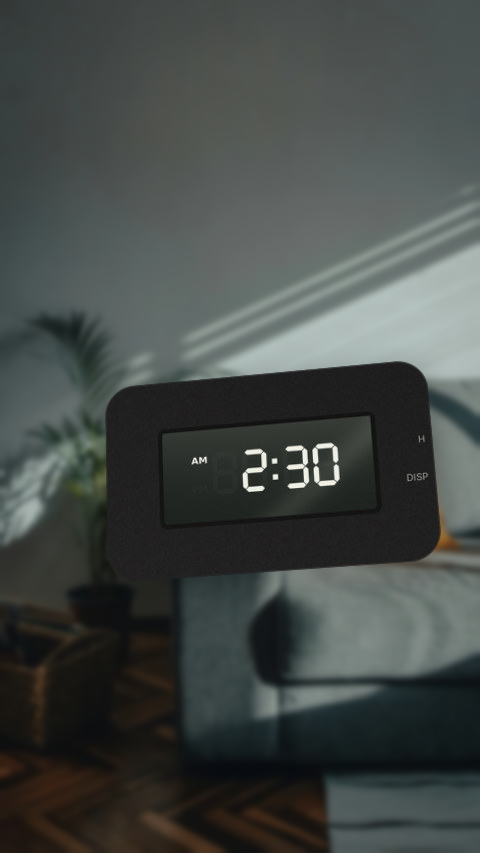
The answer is 2.30
